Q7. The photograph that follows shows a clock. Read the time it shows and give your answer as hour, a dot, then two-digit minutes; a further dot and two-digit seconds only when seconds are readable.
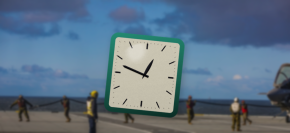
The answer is 12.48
